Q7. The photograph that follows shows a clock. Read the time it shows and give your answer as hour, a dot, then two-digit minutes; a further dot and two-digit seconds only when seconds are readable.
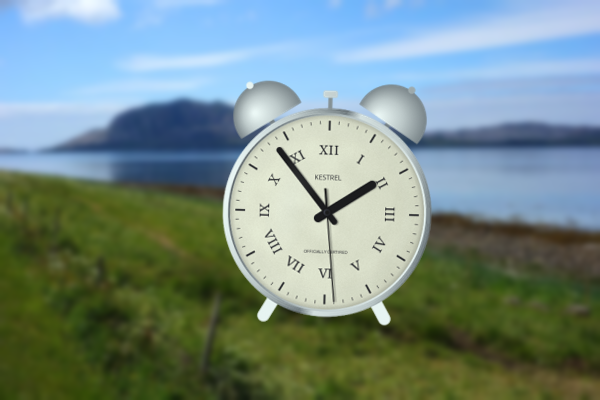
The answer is 1.53.29
